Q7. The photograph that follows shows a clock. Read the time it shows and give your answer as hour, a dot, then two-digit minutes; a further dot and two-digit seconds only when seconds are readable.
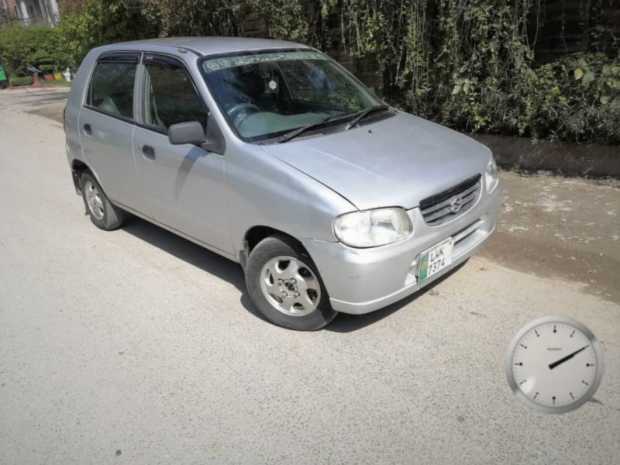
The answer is 2.10
